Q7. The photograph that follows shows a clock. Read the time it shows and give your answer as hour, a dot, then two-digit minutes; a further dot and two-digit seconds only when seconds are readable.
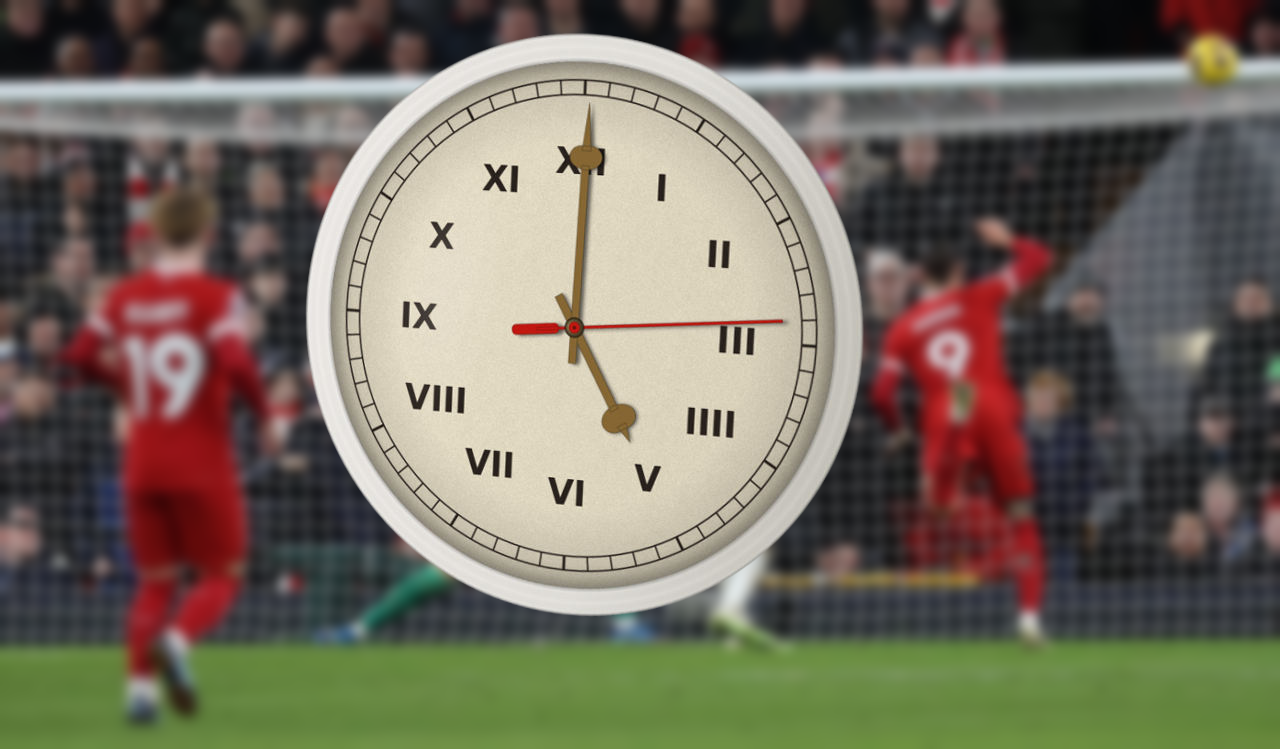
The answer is 5.00.14
